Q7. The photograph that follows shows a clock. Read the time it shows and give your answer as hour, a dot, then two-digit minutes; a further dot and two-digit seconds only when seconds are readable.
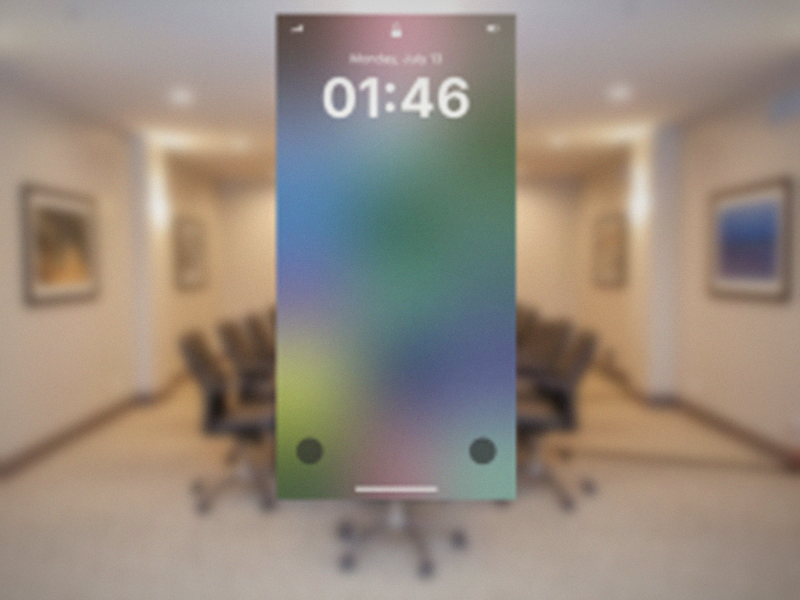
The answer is 1.46
